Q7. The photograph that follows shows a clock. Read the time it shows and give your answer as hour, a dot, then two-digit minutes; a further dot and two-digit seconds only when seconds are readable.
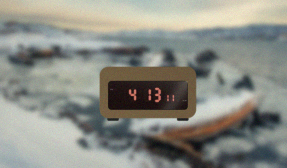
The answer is 4.13.11
